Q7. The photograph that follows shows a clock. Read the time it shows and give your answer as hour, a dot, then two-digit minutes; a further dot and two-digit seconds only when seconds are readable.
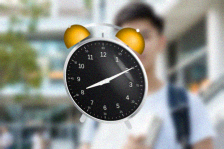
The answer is 8.10
